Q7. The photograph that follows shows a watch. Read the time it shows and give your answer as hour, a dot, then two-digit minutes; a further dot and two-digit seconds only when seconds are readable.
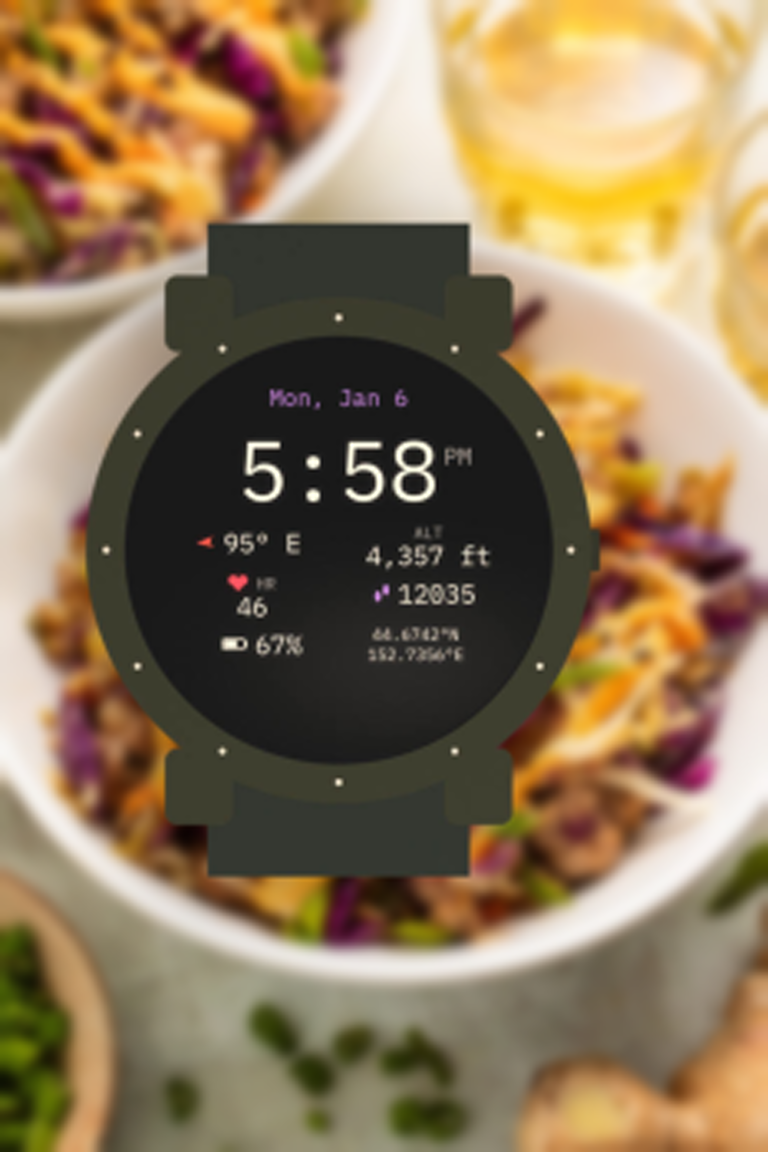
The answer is 5.58
